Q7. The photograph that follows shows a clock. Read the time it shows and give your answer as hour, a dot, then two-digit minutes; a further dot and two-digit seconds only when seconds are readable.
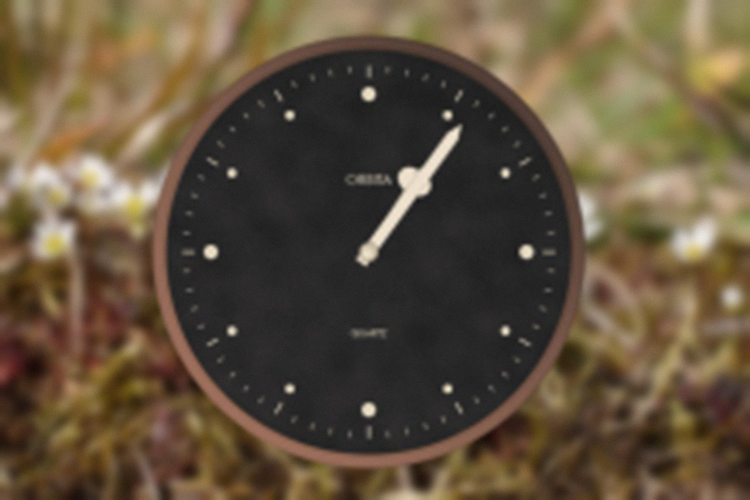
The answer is 1.06
